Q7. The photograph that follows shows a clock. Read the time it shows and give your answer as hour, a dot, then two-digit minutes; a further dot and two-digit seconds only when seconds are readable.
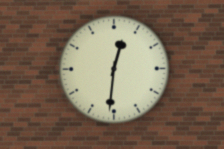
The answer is 12.31
